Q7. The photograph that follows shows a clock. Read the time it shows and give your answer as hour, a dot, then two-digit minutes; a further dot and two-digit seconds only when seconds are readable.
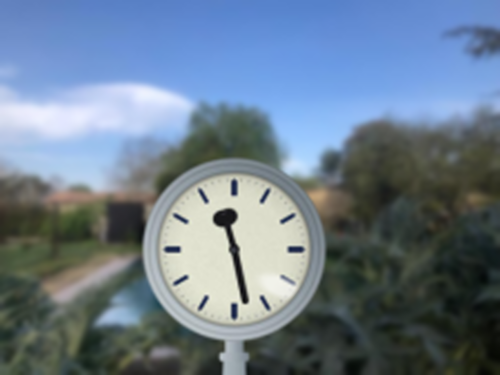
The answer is 11.28
